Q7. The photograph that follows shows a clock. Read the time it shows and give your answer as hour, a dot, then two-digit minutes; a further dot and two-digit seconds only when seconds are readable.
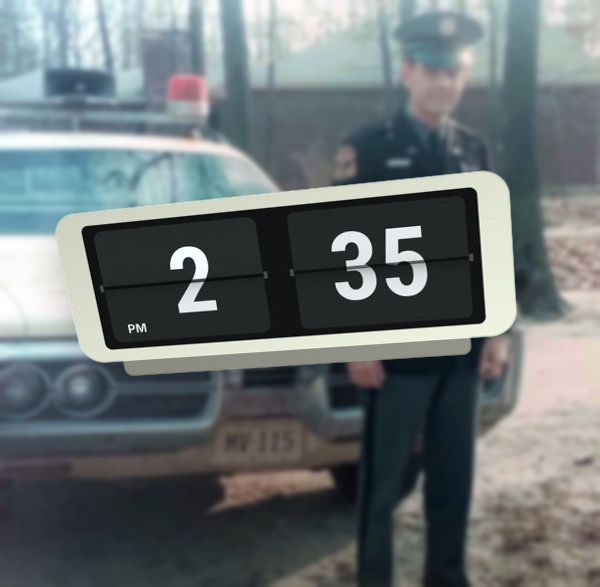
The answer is 2.35
